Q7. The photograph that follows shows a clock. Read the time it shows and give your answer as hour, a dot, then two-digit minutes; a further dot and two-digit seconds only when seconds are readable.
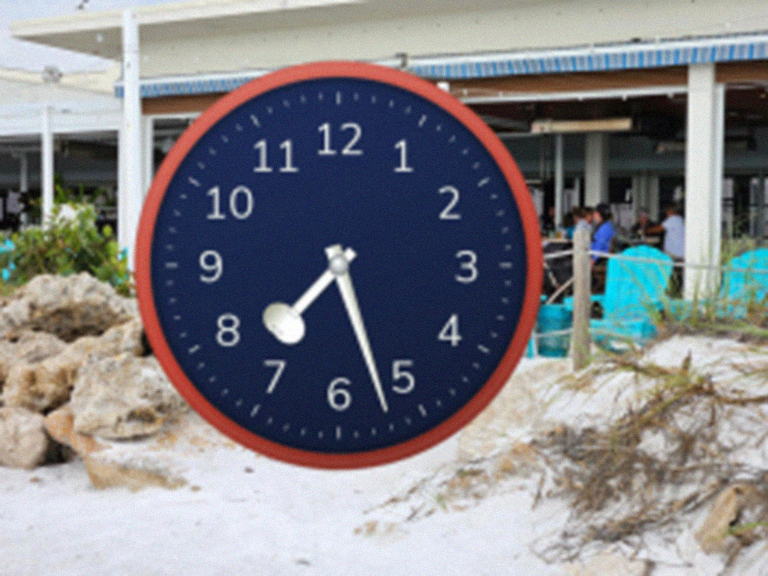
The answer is 7.27
